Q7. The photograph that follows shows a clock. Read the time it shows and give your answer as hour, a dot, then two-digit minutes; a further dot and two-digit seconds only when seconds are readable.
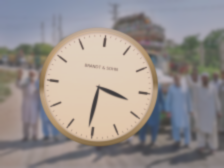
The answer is 3.31
